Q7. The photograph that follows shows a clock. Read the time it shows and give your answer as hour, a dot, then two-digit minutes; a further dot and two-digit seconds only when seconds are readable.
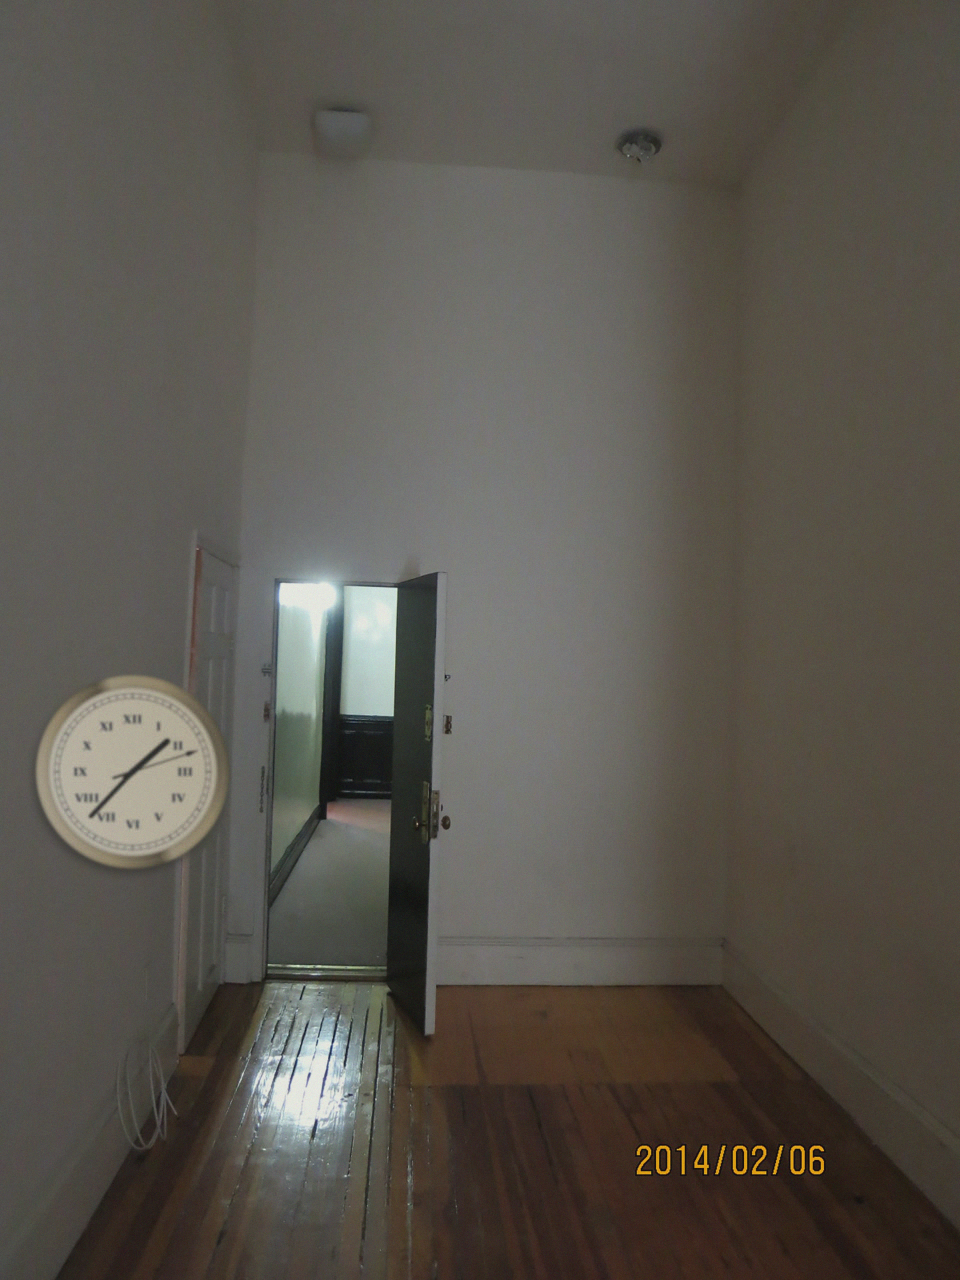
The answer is 1.37.12
